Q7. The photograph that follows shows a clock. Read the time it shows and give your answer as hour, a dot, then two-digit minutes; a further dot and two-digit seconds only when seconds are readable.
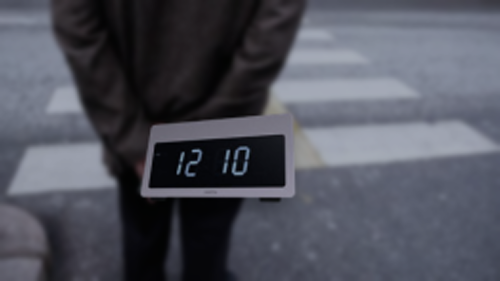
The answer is 12.10
